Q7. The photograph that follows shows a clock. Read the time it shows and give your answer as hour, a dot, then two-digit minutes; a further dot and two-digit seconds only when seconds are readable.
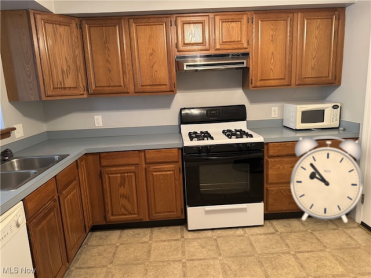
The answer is 9.53
